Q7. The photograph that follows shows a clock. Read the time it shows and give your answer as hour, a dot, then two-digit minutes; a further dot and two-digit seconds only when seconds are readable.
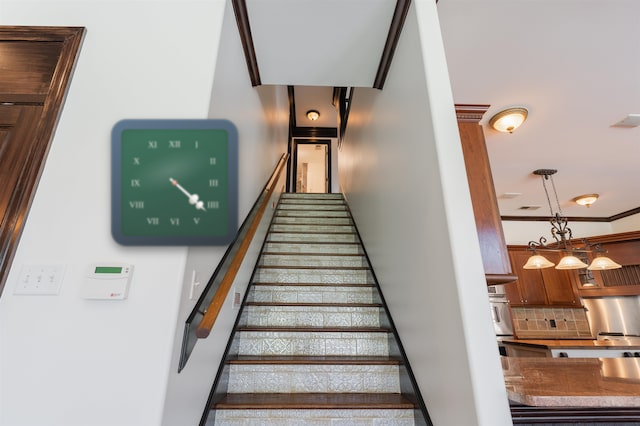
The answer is 4.22
